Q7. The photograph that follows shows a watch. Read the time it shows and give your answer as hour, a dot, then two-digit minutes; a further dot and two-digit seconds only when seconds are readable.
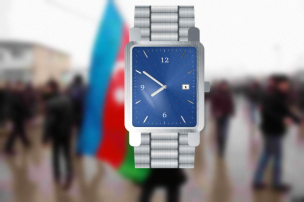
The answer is 7.51
